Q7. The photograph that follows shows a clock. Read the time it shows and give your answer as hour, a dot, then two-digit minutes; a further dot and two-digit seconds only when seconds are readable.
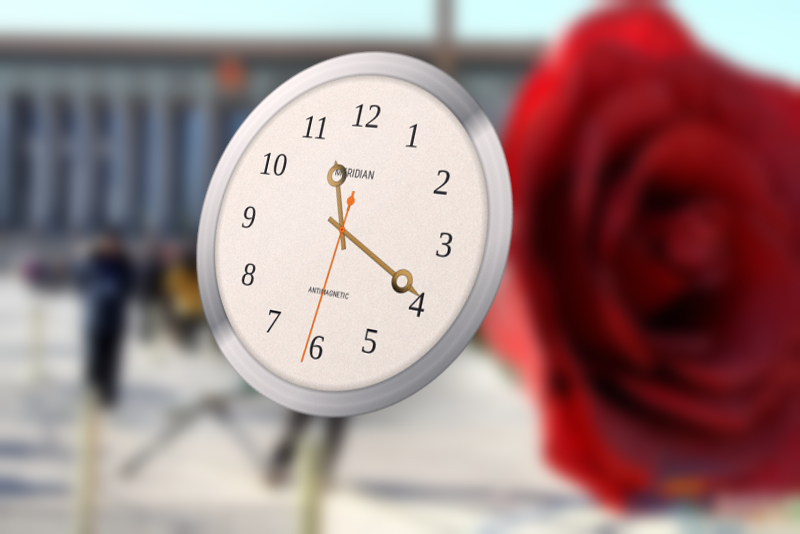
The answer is 11.19.31
